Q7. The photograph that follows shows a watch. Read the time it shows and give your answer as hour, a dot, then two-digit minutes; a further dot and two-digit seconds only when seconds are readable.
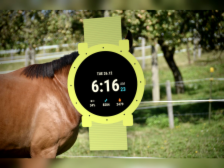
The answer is 6.16
